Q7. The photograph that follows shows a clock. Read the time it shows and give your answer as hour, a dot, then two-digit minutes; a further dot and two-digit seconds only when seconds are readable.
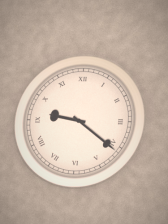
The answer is 9.21
